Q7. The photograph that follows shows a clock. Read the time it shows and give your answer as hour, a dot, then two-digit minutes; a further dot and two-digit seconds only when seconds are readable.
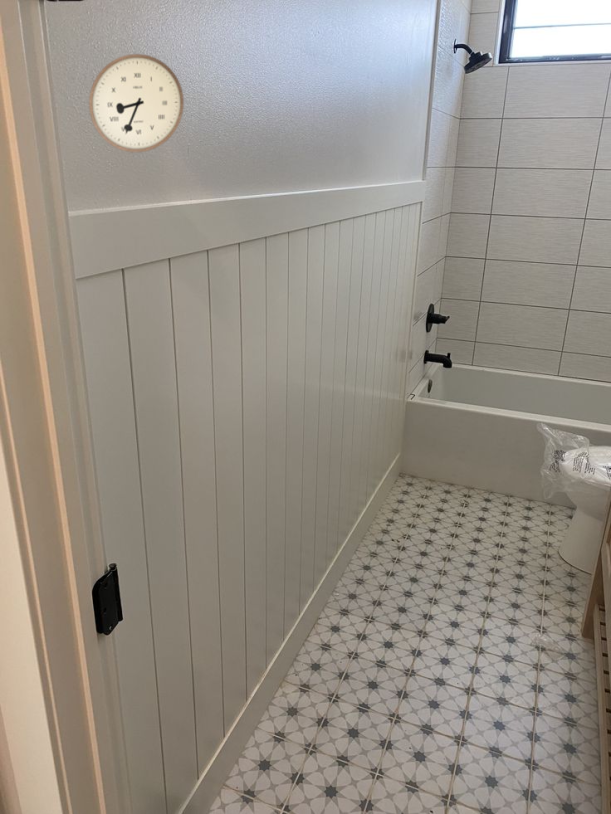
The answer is 8.34
